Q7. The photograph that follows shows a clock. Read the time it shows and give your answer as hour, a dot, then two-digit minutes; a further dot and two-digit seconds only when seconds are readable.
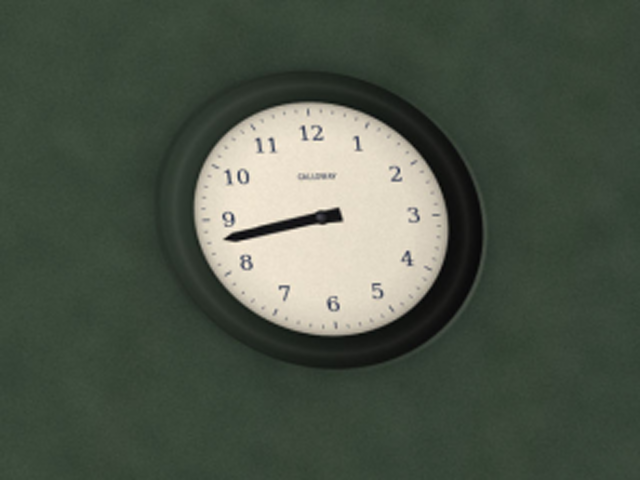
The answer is 8.43
